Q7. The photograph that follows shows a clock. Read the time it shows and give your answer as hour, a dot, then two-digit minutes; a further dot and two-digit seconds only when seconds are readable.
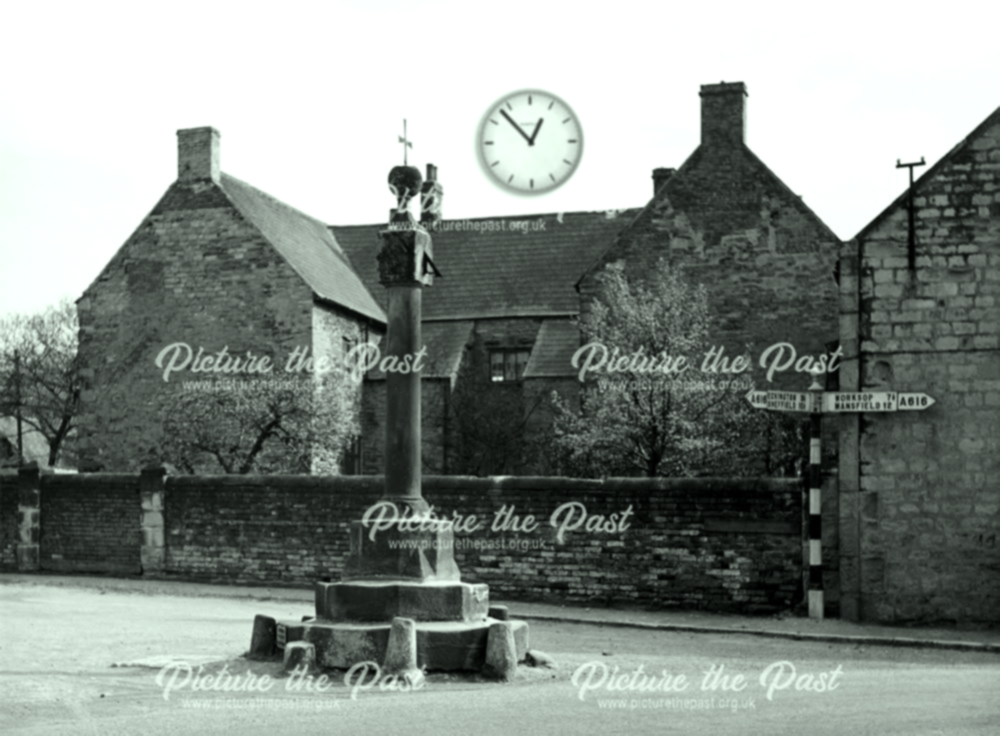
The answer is 12.53
